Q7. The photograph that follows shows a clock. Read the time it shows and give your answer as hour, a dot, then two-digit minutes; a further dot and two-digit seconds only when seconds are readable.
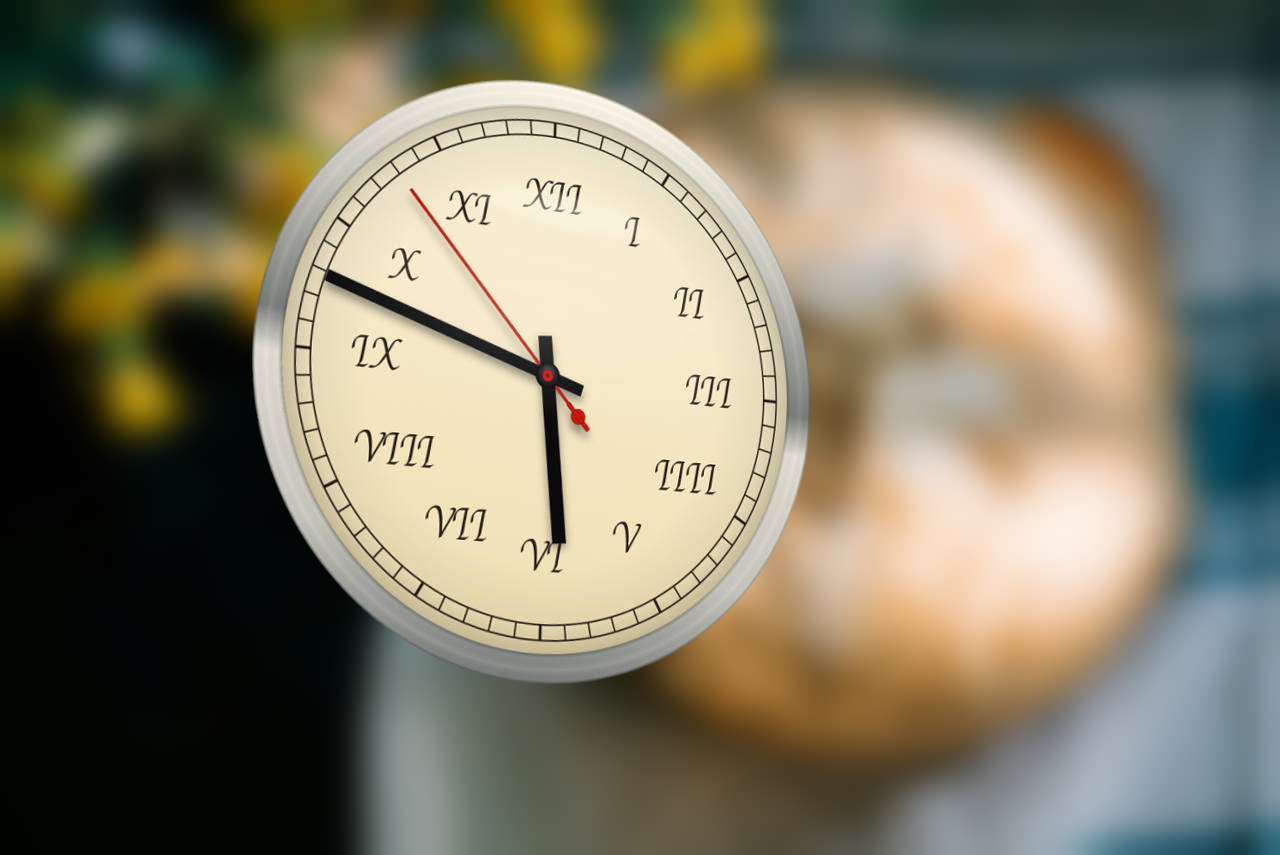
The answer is 5.47.53
